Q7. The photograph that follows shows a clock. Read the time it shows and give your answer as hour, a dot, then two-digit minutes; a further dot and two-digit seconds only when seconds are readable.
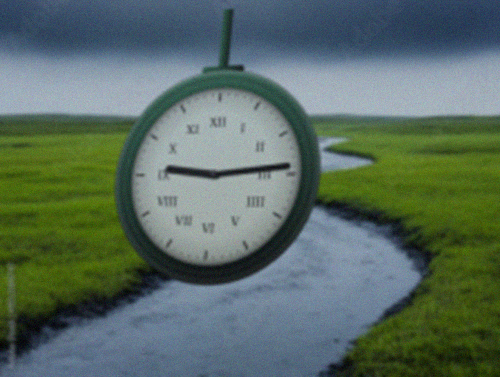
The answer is 9.14
